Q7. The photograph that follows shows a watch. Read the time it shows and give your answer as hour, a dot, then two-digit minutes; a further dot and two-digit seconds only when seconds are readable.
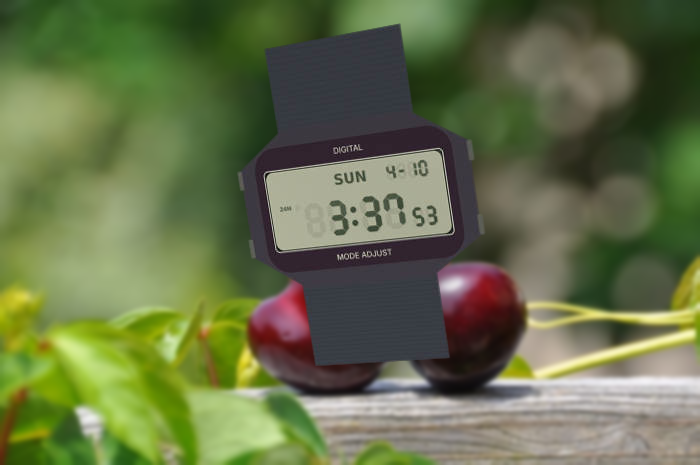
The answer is 3.37.53
